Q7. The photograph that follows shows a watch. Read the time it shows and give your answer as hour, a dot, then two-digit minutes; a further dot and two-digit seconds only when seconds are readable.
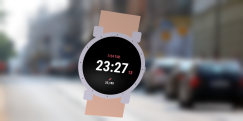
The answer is 23.27
